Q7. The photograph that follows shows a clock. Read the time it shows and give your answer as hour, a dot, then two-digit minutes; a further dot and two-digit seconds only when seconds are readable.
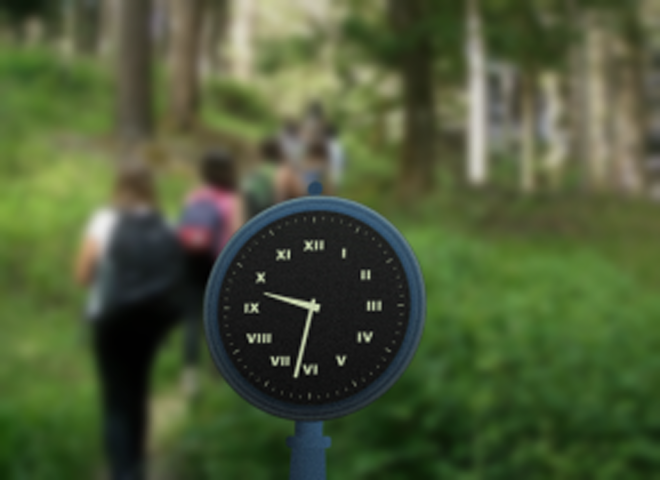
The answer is 9.32
